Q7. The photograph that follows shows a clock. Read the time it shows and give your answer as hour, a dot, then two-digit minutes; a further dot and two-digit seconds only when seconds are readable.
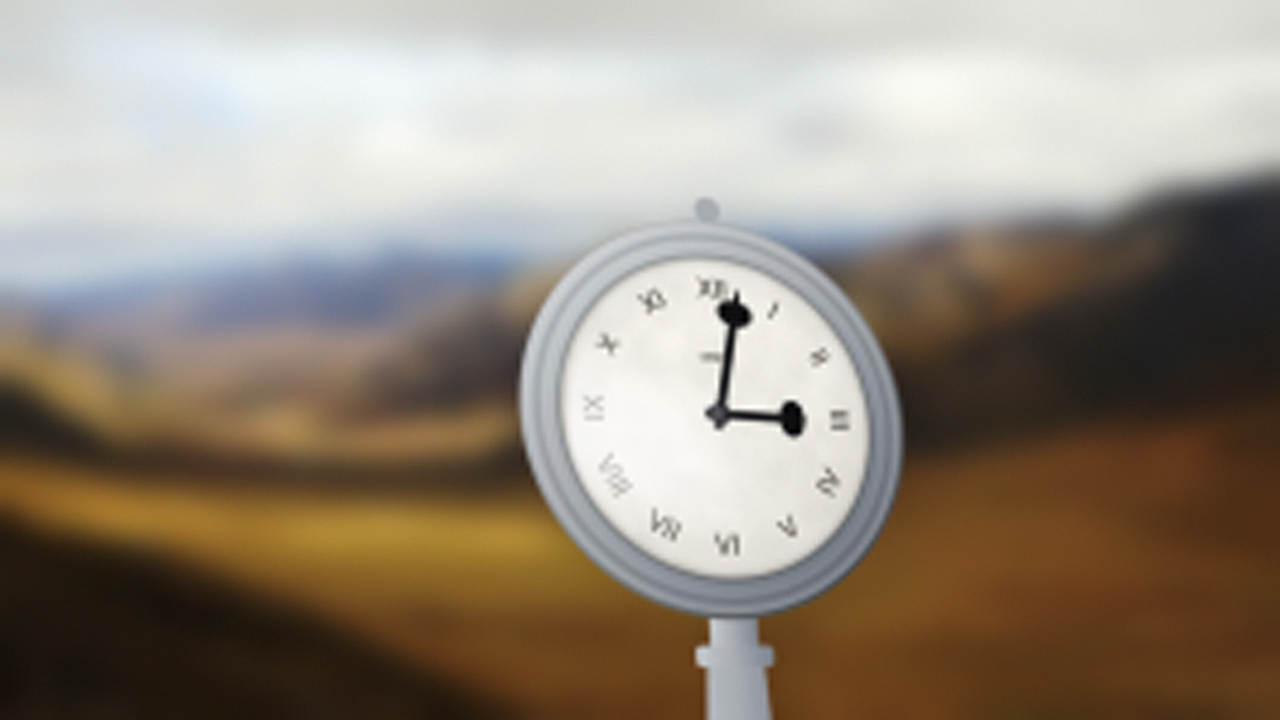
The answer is 3.02
